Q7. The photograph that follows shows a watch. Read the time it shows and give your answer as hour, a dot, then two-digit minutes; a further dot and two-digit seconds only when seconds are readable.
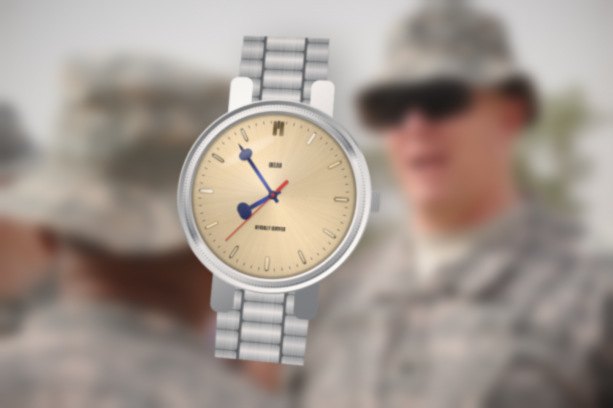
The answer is 7.53.37
